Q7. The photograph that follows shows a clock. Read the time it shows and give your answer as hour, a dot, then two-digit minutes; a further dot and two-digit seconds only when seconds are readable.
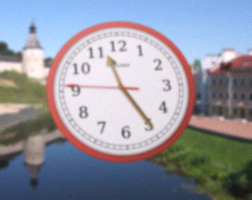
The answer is 11.24.46
